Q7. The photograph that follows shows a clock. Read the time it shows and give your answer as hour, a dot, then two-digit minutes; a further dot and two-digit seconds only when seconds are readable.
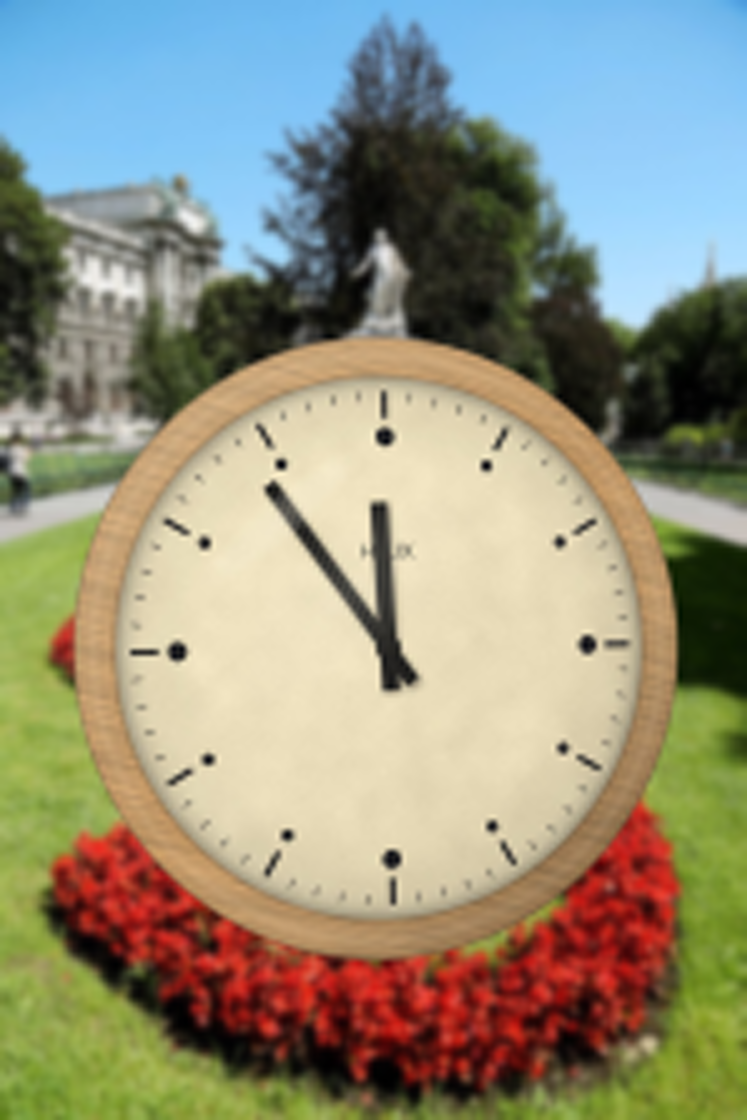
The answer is 11.54
